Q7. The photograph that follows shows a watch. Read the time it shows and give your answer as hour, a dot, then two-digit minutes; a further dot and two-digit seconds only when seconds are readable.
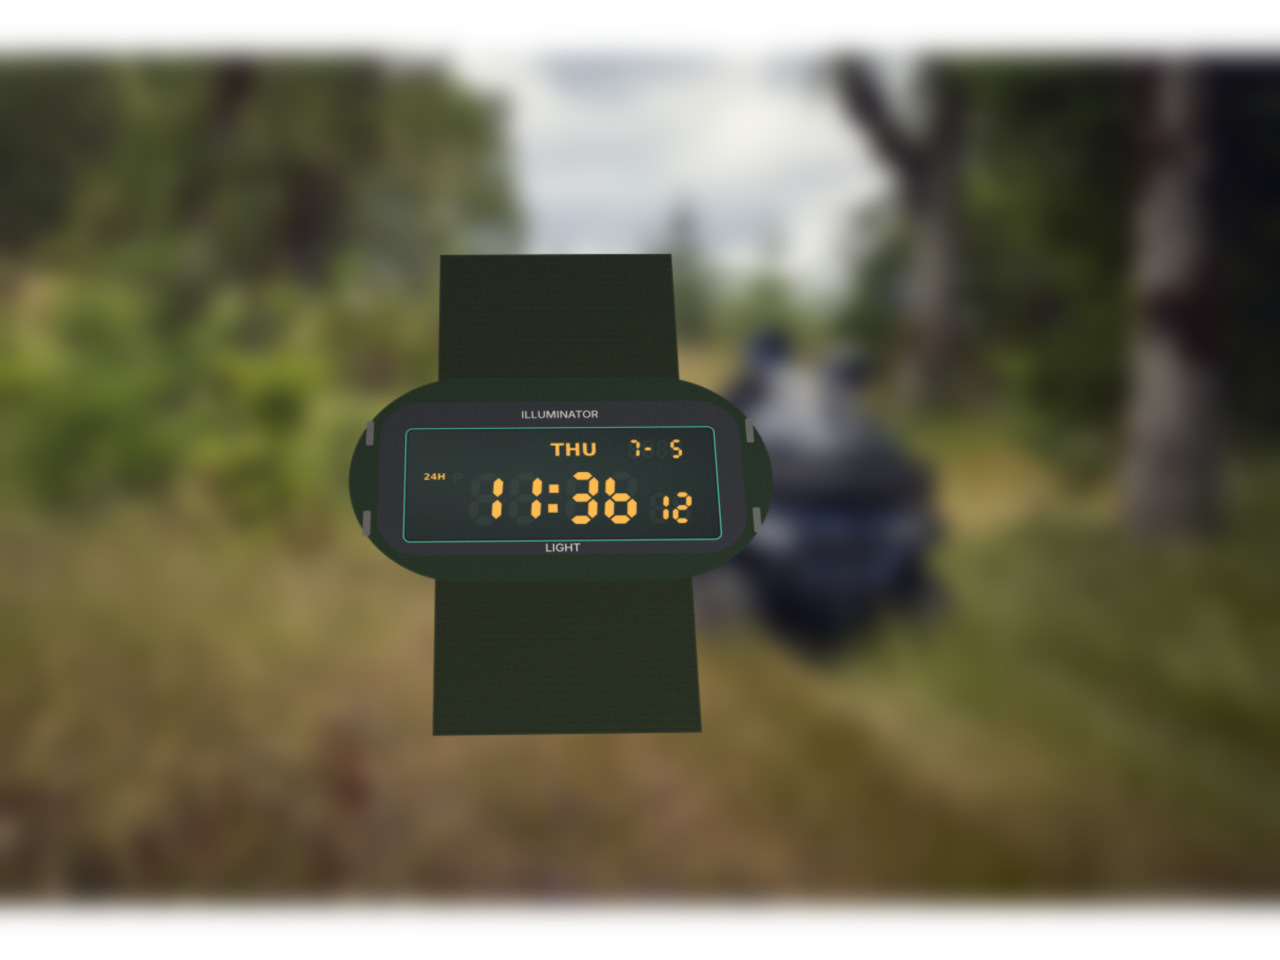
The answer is 11.36.12
